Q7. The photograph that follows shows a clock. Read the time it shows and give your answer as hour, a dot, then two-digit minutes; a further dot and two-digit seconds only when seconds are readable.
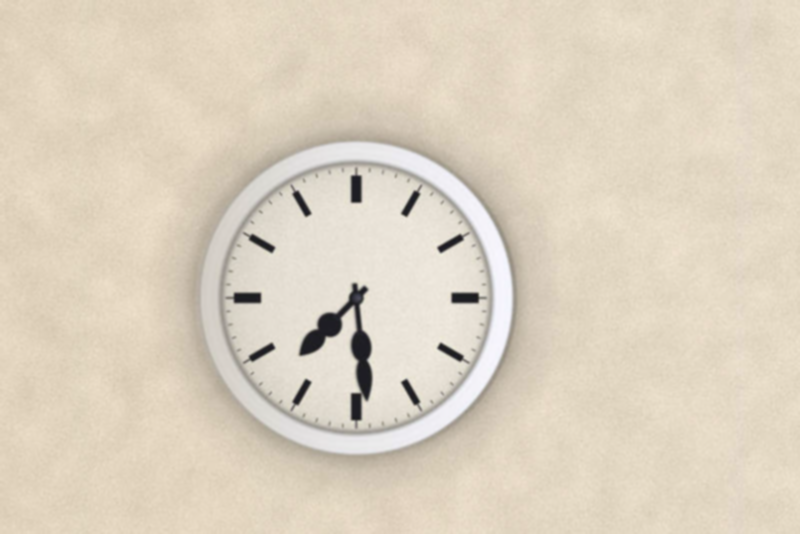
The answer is 7.29
